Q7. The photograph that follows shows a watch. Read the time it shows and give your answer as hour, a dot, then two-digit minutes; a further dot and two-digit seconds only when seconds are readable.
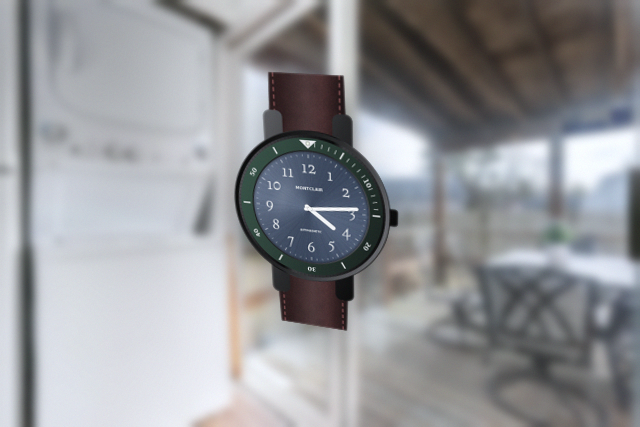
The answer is 4.14
